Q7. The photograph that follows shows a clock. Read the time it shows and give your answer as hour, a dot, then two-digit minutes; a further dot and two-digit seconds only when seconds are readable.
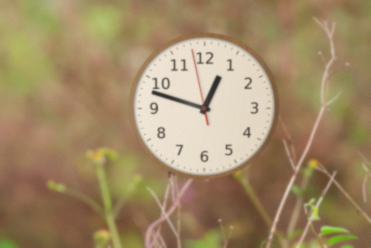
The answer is 12.47.58
